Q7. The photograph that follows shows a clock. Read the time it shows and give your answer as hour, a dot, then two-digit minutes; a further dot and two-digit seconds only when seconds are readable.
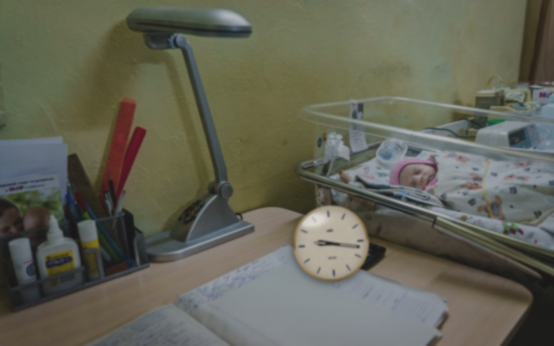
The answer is 9.17
